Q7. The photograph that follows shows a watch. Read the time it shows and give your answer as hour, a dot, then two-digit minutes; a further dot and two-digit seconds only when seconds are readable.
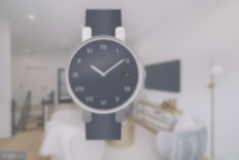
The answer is 10.09
